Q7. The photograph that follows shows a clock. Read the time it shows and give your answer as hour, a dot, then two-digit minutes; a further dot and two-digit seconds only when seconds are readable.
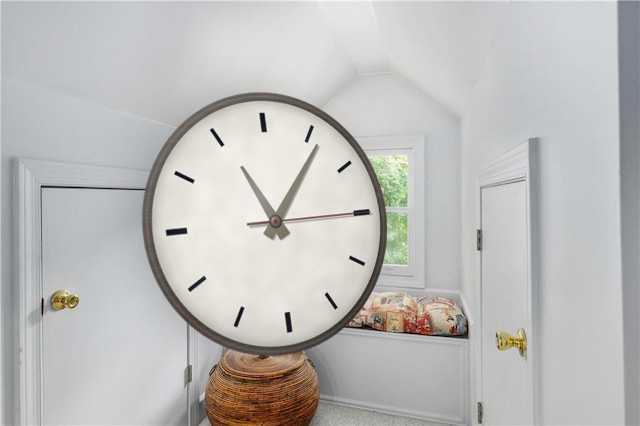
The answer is 11.06.15
